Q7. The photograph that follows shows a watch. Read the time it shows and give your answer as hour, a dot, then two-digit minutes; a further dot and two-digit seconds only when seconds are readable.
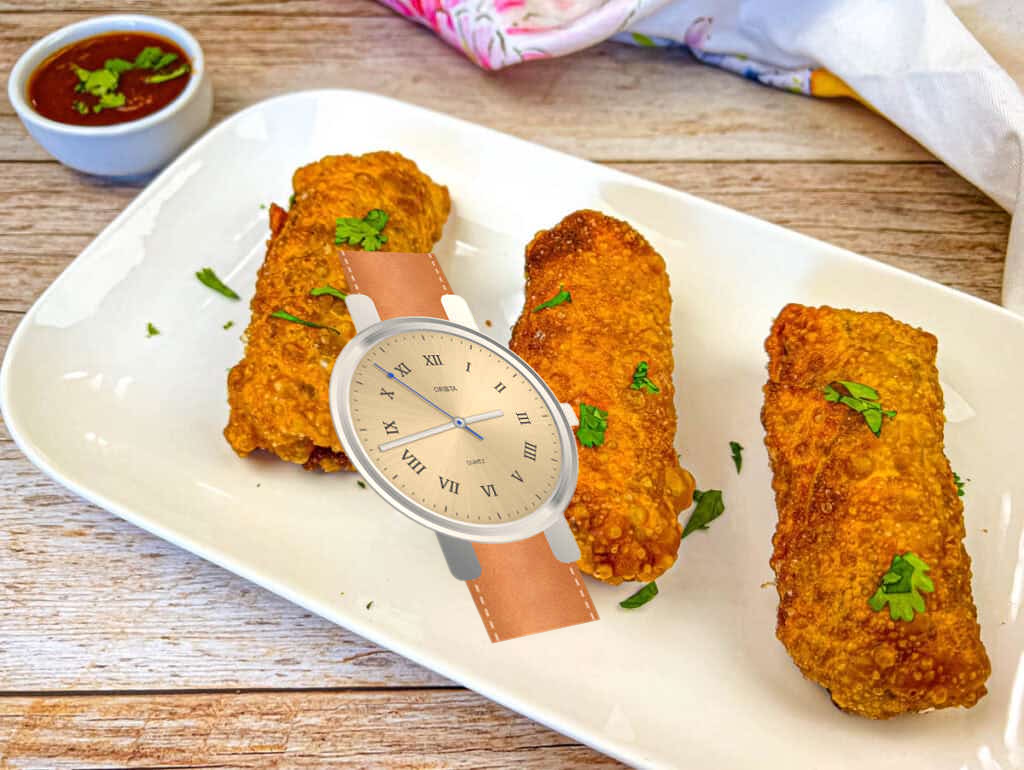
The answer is 2.42.53
